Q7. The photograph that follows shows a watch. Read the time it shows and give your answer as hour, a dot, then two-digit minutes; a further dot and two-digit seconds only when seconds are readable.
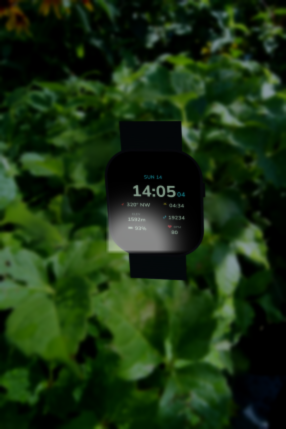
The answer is 14.05
